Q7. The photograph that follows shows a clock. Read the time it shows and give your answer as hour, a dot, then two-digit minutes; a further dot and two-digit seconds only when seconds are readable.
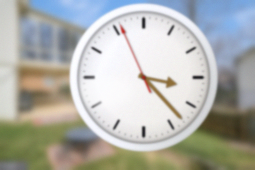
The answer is 3.22.56
